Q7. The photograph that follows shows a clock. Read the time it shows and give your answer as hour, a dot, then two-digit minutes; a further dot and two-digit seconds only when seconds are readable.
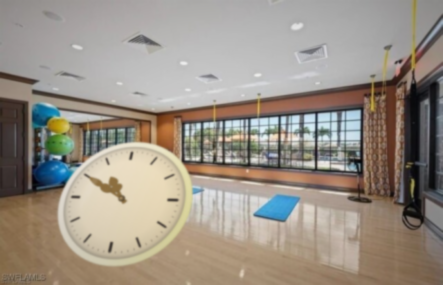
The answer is 10.50
